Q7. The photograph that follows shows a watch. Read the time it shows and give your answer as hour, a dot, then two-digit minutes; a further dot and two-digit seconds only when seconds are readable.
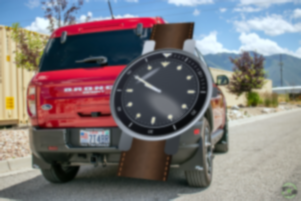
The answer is 9.50
